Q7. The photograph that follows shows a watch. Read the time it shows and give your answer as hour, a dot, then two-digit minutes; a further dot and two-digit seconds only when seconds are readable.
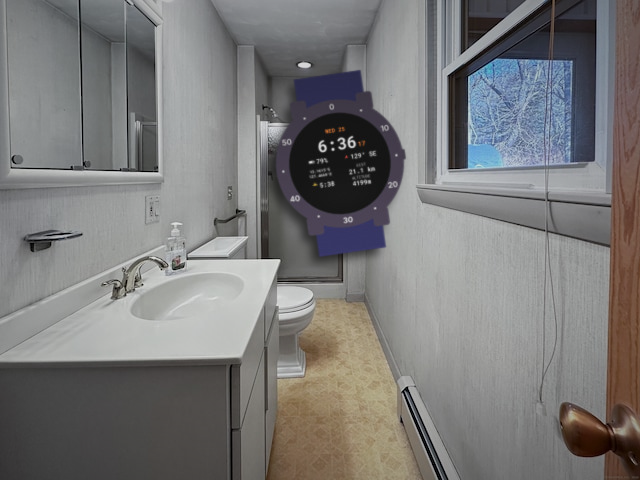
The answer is 6.36
